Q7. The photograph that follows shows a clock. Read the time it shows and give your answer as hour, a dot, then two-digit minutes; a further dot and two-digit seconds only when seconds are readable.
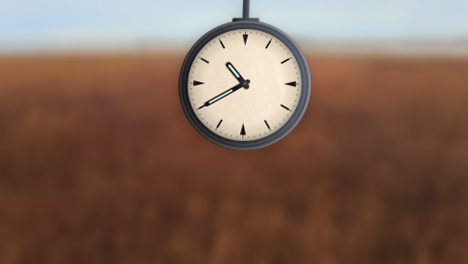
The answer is 10.40
